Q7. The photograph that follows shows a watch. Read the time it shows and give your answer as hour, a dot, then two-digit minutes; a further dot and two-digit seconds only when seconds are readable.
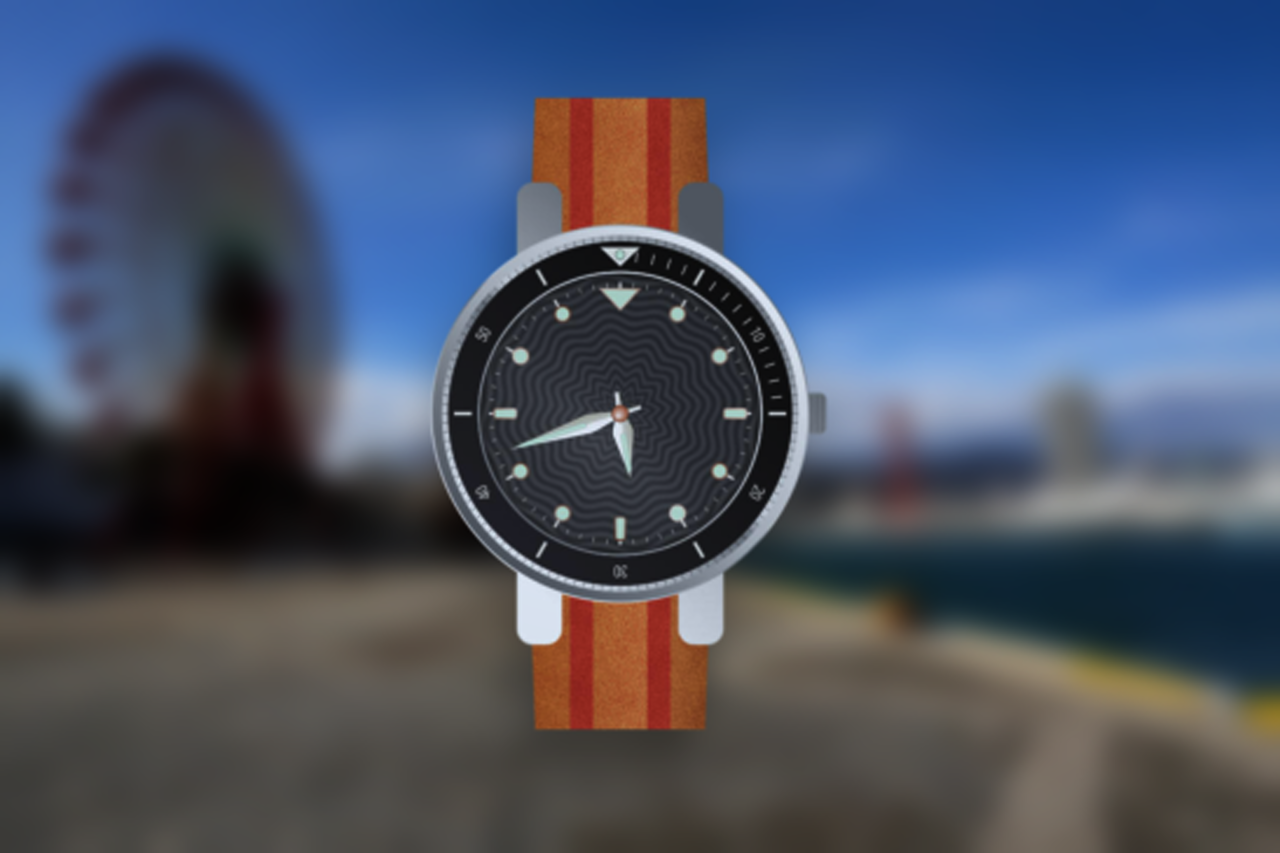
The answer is 5.42
